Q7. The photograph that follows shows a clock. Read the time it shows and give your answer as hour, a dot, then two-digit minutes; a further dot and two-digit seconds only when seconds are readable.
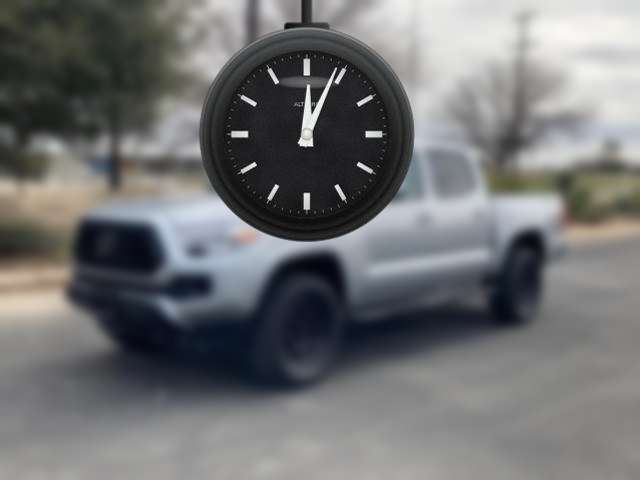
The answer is 12.04
